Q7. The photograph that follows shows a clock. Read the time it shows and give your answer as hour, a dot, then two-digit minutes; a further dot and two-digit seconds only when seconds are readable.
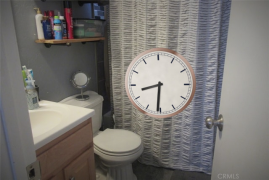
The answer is 8.31
